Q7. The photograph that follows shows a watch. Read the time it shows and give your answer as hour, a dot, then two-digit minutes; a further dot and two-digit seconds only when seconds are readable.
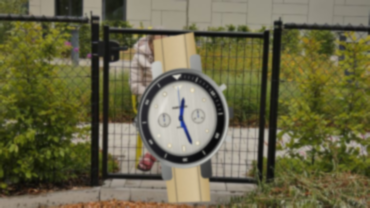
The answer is 12.27
